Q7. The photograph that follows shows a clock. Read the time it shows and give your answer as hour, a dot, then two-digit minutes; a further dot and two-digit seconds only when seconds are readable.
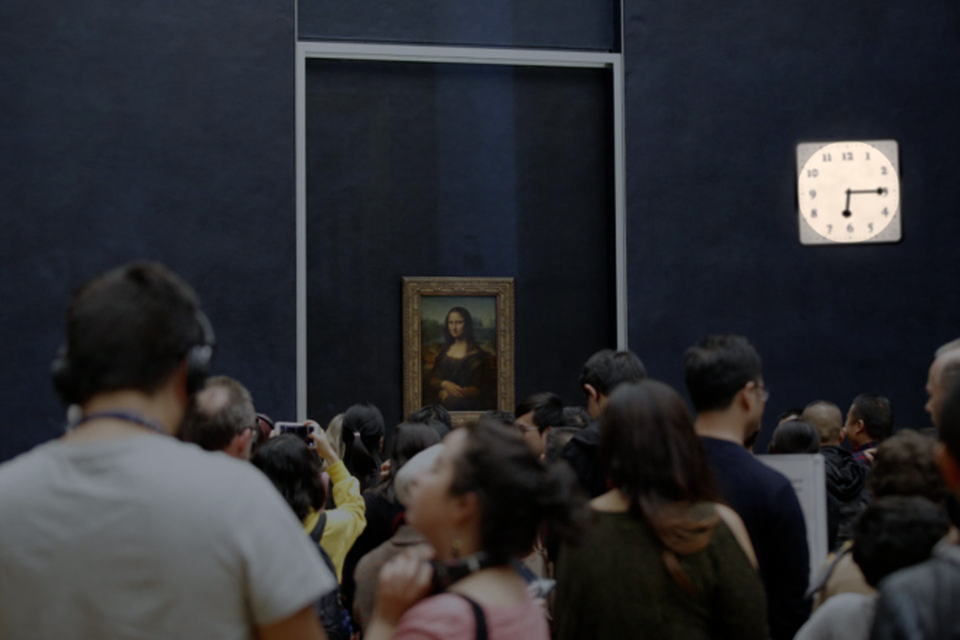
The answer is 6.15
